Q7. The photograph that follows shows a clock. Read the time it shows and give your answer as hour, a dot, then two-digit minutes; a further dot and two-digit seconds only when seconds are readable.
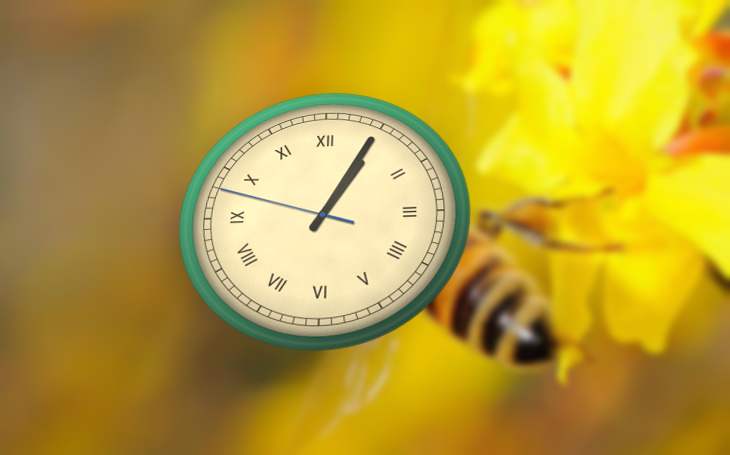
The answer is 1.04.48
